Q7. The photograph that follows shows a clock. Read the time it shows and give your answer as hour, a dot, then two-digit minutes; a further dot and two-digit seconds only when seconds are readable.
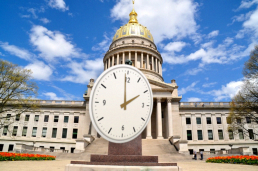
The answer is 1.59
